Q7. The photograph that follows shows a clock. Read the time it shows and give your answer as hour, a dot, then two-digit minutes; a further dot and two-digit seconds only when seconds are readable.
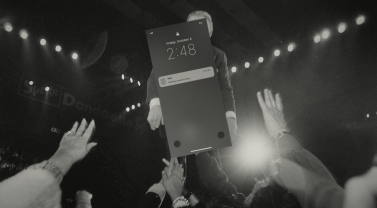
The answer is 2.48
